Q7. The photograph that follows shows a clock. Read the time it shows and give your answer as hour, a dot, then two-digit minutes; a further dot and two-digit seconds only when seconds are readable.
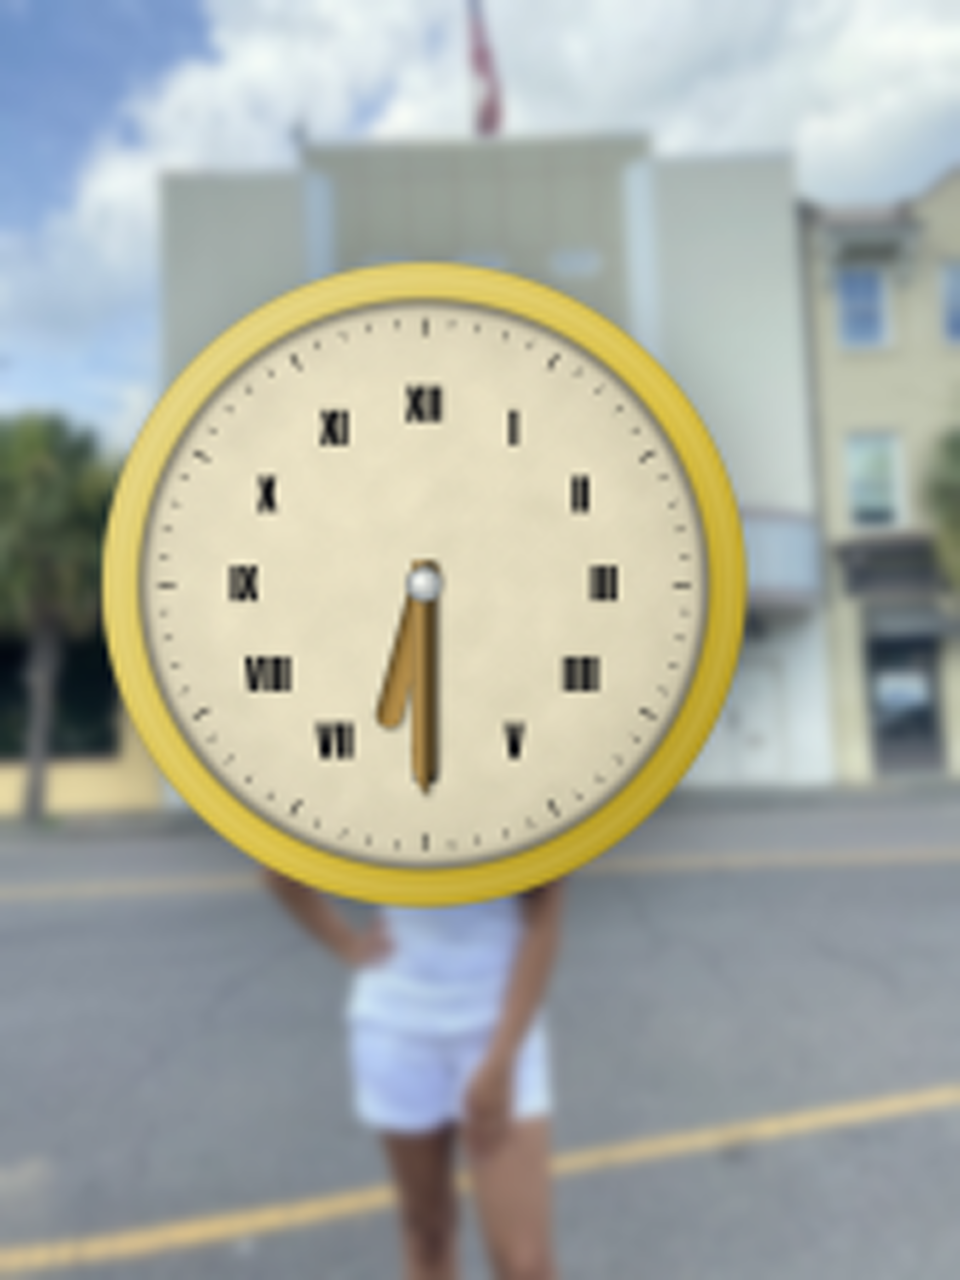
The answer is 6.30
